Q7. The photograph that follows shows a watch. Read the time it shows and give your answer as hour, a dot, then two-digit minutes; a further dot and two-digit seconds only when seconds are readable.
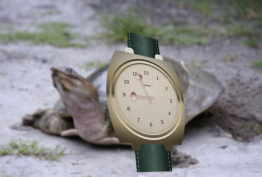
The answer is 8.56
